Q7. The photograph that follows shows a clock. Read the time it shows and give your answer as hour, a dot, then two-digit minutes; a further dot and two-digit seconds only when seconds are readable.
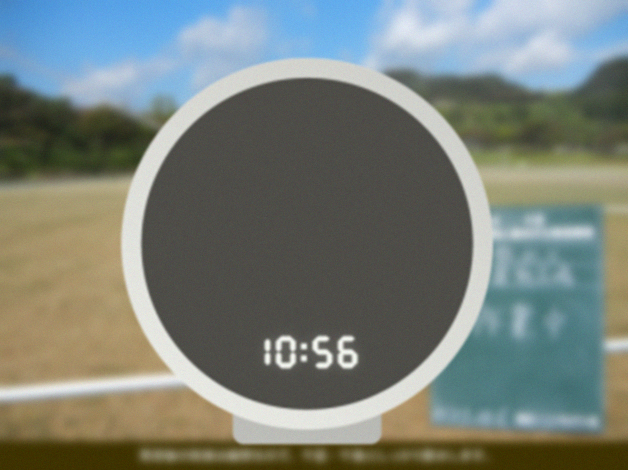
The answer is 10.56
